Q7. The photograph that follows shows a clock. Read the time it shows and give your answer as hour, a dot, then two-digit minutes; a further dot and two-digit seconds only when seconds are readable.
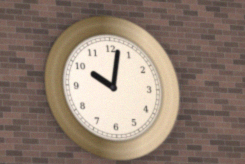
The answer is 10.02
